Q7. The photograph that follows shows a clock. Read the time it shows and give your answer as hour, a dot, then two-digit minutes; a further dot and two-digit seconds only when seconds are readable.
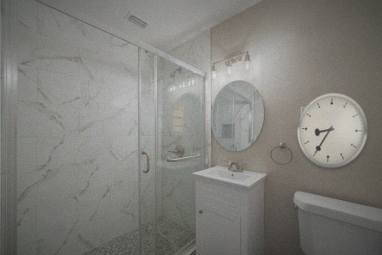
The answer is 8.35
